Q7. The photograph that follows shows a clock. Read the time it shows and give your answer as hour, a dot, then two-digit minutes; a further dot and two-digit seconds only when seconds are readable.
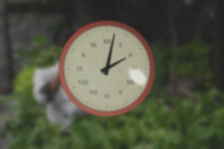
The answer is 2.02
